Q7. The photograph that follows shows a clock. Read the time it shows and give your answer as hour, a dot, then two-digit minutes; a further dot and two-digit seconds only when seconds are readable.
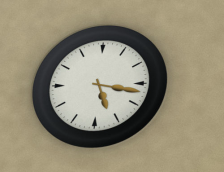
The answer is 5.17
